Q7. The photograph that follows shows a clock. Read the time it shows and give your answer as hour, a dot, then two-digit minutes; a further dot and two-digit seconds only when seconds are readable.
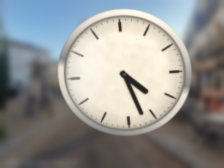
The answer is 4.27
